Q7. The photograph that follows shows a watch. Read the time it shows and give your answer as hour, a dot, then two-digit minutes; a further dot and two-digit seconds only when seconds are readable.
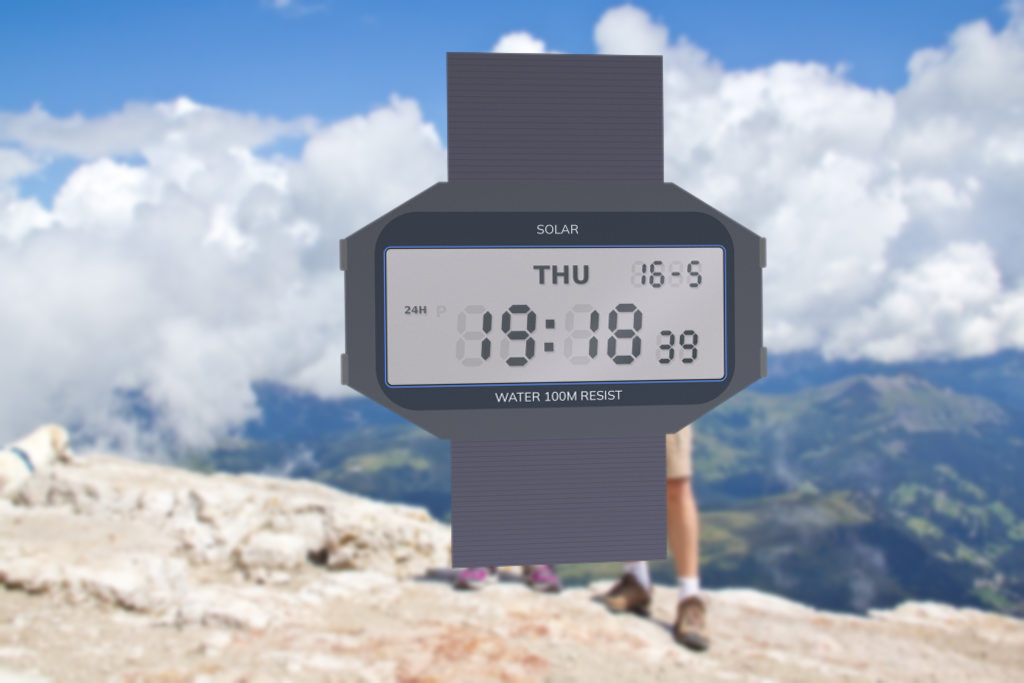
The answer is 19.18.39
